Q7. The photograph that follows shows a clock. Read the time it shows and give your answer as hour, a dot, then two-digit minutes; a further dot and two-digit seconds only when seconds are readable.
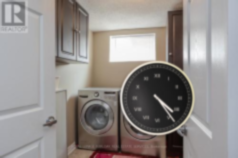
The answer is 4.24
